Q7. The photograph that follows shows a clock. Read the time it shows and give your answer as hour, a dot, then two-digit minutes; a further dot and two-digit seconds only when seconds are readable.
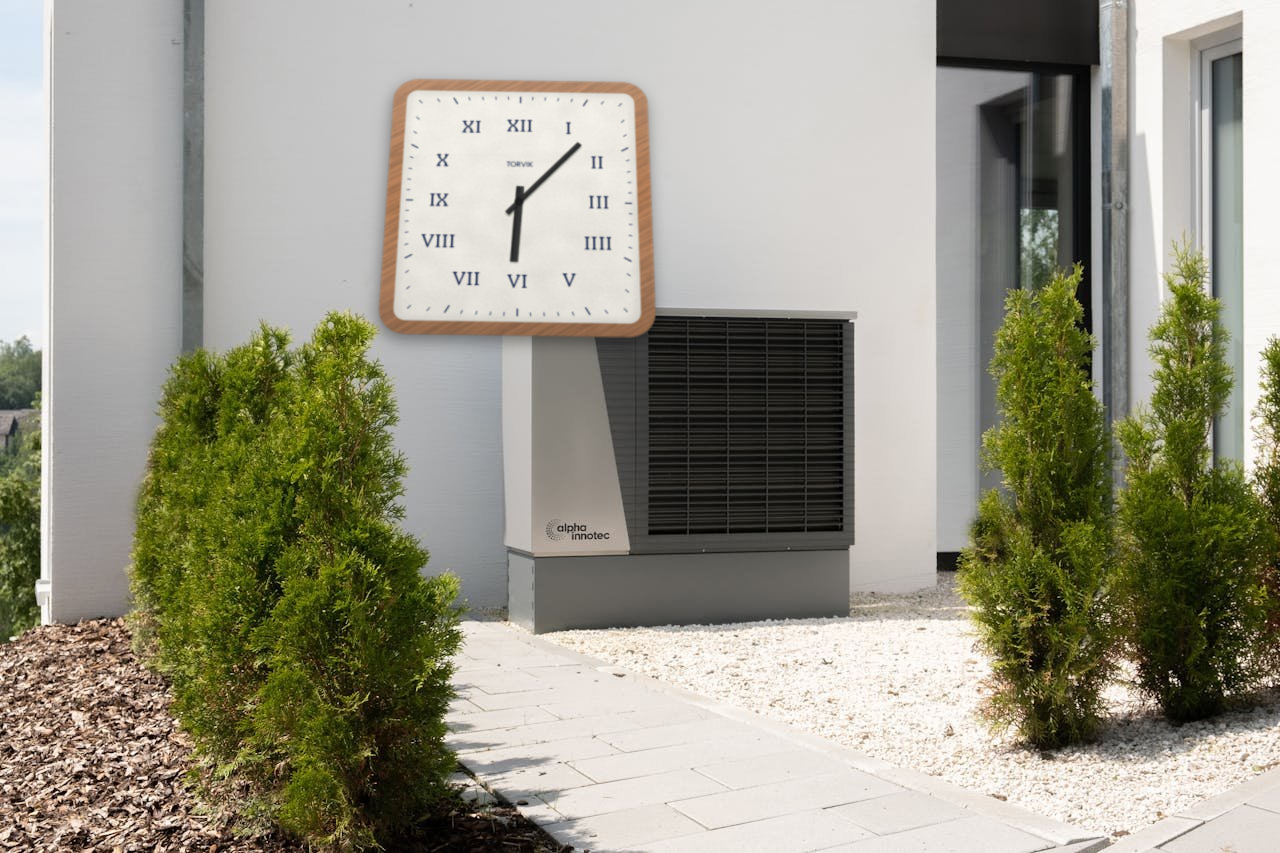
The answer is 6.07
